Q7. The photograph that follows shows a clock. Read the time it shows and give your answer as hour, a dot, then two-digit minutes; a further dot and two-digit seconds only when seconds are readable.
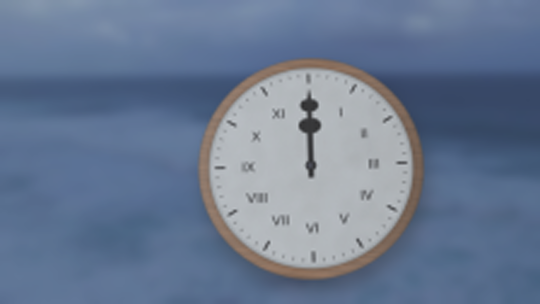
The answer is 12.00
